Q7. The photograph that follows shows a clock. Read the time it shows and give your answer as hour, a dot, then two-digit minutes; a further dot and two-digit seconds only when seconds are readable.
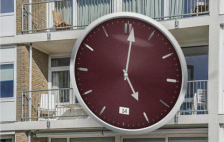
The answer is 5.01
